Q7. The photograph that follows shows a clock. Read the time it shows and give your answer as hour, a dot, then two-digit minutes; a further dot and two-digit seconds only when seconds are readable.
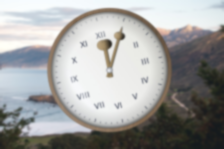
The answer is 12.05
